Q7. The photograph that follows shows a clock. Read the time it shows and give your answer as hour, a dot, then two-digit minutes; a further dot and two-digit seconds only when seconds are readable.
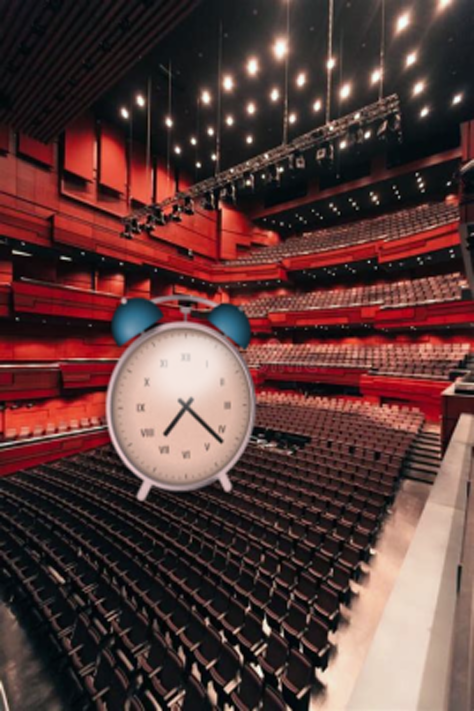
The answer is 7.22
